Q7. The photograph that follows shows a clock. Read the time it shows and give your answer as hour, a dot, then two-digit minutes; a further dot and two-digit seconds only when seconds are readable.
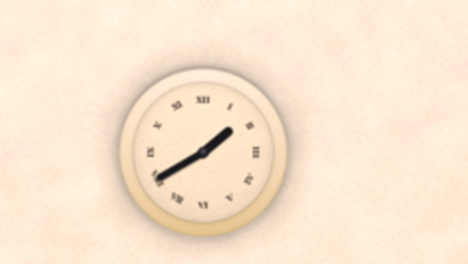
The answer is 1.40
